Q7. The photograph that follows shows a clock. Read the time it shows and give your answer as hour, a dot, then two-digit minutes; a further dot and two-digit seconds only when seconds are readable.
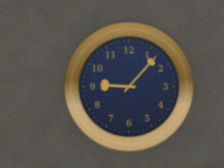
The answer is 9.07
